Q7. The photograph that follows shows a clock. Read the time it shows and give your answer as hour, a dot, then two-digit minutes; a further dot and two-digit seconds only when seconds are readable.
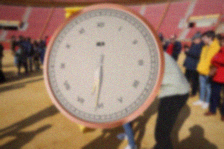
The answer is 6.31
